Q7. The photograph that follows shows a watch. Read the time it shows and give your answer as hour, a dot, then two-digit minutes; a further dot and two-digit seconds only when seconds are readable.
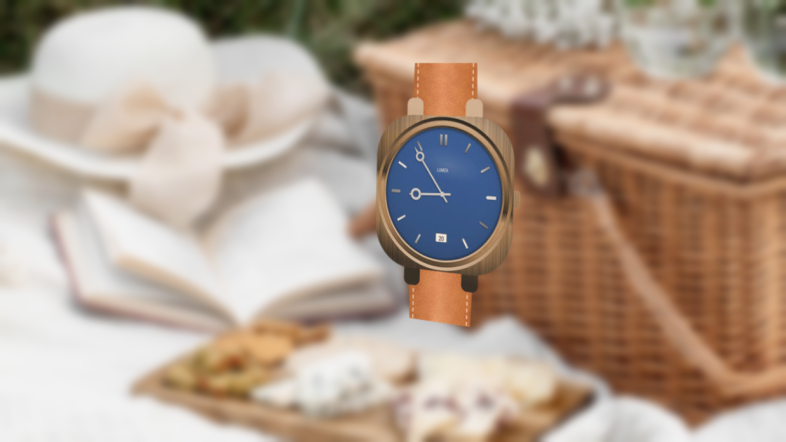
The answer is 8.54
